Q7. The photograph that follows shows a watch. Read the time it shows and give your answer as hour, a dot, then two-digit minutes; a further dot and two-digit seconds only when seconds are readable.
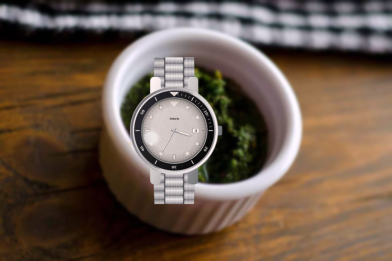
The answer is 3.35
